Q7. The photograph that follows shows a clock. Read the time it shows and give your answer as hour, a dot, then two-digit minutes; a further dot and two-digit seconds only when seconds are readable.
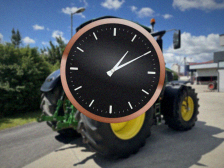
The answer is 1.10
